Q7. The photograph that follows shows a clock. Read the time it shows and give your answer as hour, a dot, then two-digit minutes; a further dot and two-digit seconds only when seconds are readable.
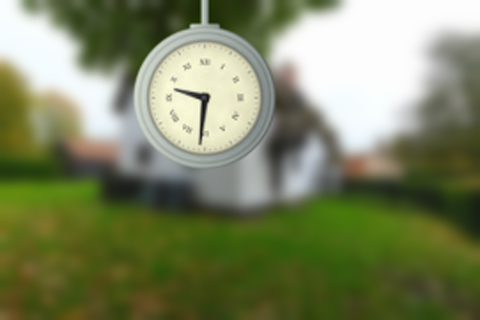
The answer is 9.31
